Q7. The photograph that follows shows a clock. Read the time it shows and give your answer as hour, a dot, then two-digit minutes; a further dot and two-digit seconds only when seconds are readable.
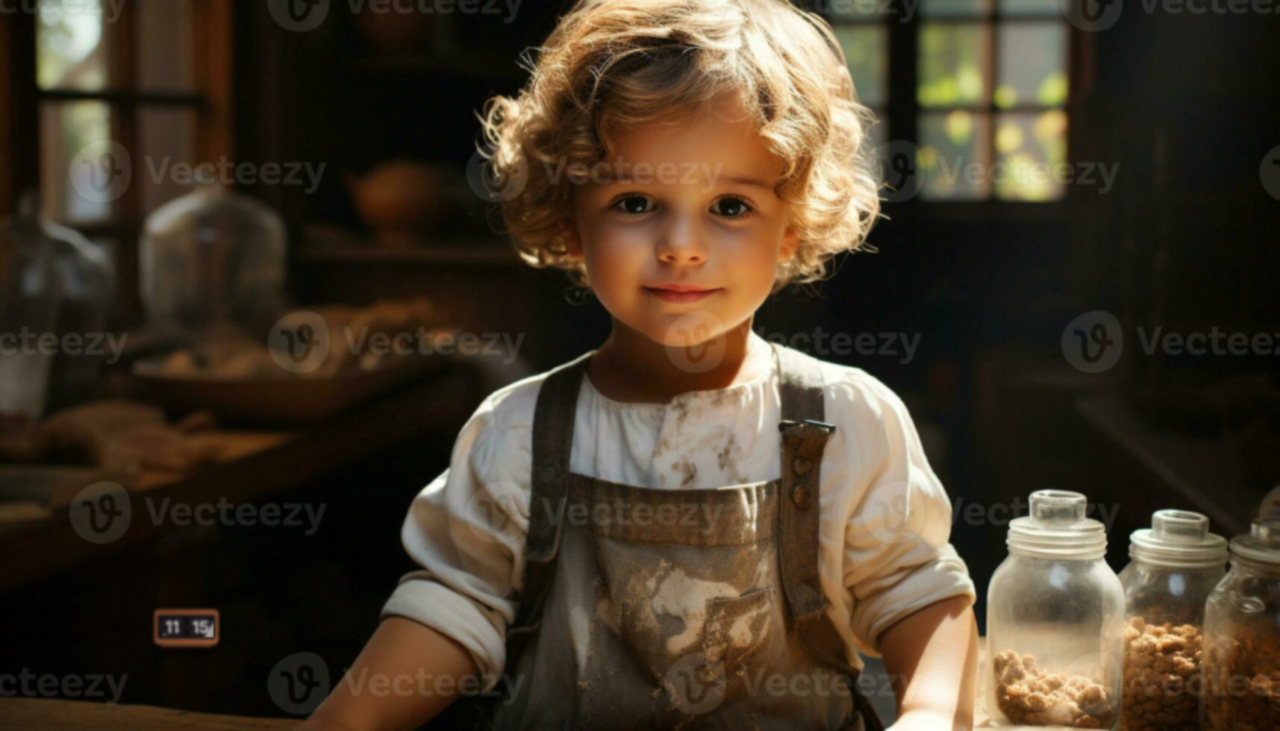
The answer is 11.15
